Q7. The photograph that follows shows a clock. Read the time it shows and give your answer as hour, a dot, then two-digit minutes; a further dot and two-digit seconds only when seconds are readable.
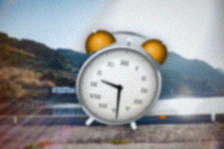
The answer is 9.29
